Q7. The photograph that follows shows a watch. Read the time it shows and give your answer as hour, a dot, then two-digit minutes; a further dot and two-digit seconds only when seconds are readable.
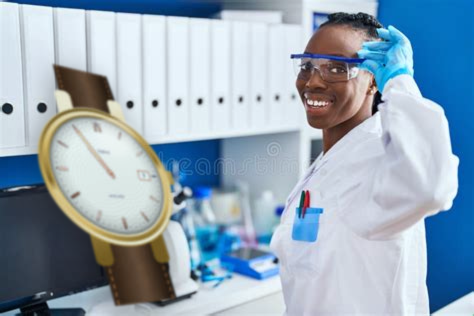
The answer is 10.55
